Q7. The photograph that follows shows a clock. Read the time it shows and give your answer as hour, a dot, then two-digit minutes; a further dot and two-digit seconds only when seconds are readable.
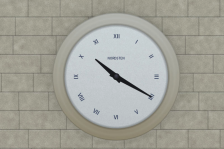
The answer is 10.20
